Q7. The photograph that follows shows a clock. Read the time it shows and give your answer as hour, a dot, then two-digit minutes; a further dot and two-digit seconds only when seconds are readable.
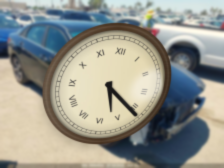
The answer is 5.21
